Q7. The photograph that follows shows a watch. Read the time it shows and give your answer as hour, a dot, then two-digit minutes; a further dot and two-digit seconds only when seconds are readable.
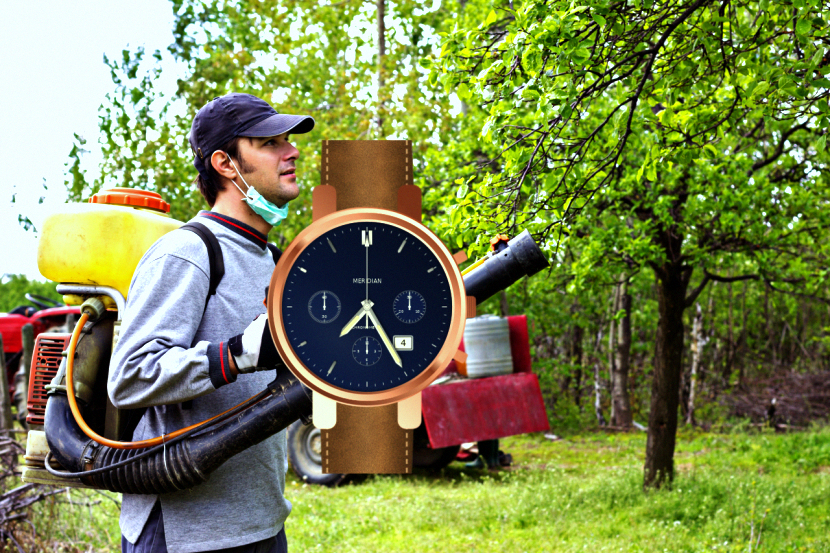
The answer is 7.25
